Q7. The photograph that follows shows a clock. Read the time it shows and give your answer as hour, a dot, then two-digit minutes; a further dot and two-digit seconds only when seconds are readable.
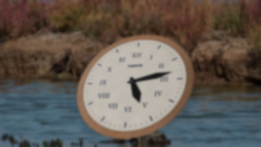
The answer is 5.13
